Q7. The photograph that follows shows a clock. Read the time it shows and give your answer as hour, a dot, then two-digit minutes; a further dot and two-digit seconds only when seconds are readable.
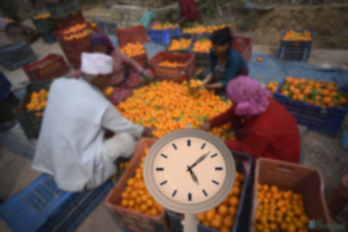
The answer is 5.08
